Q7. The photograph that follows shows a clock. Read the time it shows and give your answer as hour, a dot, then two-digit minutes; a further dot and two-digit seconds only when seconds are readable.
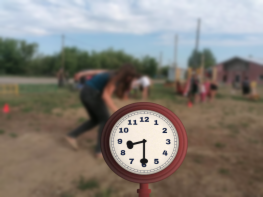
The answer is 8.30
